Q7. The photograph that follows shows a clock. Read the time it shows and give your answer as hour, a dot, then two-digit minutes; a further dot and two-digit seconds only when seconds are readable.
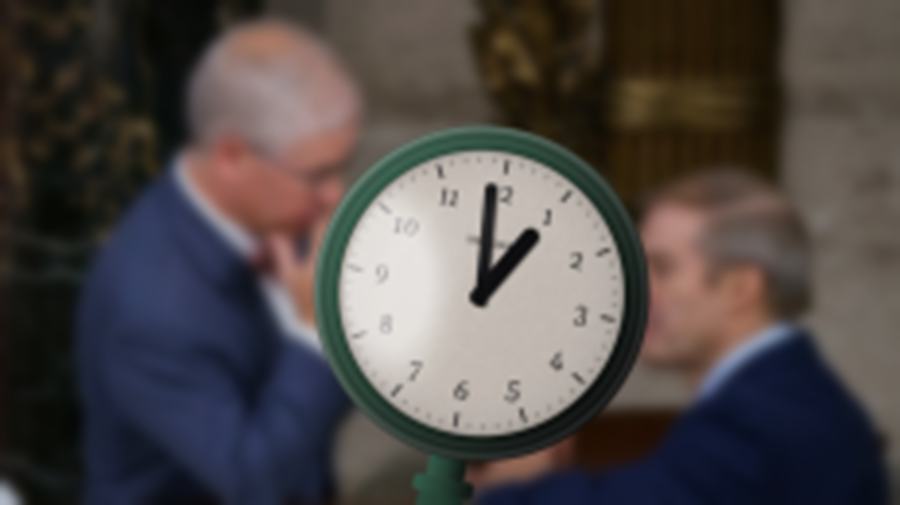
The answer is 12.59
